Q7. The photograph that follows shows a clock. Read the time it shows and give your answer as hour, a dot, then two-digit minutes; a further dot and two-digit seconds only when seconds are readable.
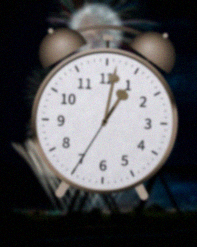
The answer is 1.01.35
